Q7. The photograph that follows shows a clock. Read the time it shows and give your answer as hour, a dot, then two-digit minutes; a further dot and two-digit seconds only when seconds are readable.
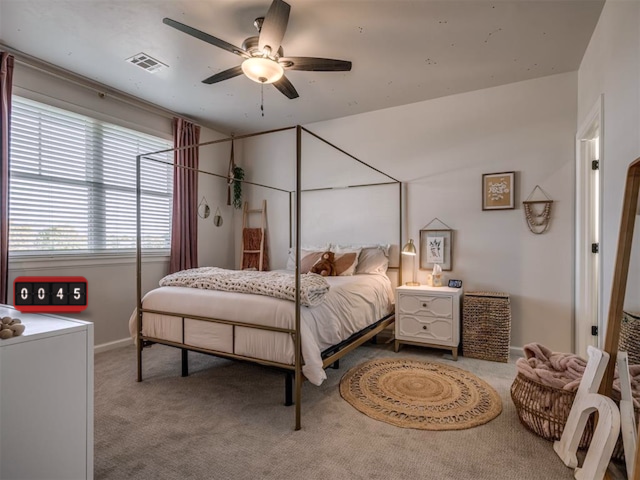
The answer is 0.45
